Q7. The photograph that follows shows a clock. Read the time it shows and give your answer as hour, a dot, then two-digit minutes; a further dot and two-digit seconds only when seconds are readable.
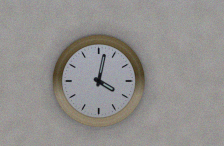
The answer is 4.02
